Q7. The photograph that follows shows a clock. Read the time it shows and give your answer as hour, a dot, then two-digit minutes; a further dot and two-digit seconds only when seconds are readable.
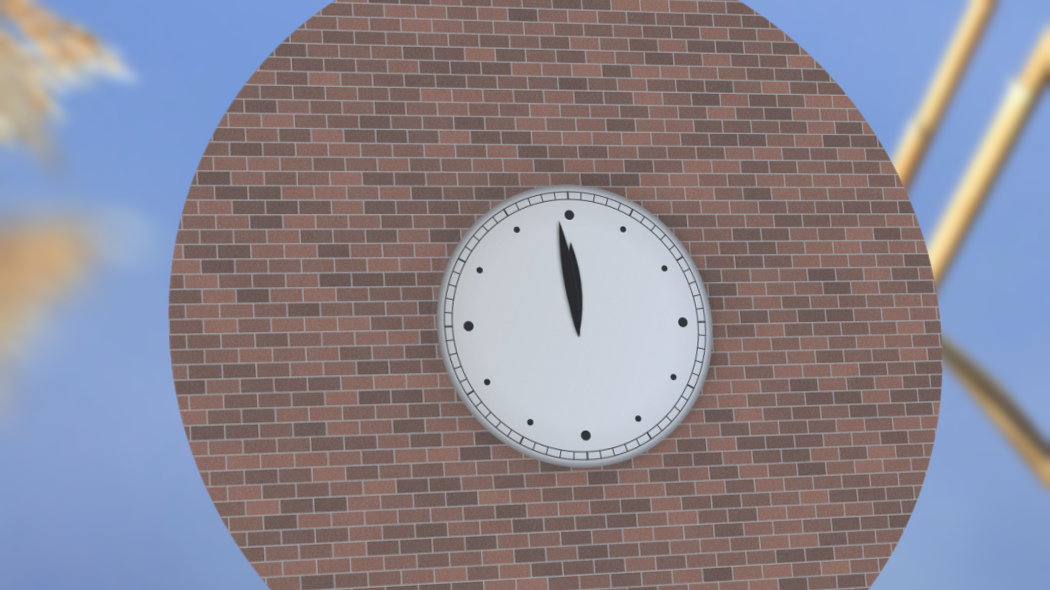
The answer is 11.59
